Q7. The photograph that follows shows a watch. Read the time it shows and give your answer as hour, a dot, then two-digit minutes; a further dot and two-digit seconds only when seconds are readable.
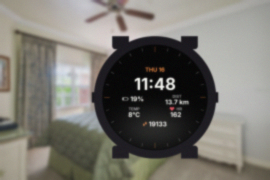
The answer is 11.48
